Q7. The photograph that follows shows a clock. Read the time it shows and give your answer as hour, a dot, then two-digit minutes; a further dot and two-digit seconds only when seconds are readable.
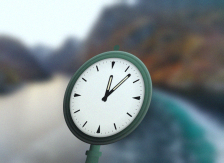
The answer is 12.07
